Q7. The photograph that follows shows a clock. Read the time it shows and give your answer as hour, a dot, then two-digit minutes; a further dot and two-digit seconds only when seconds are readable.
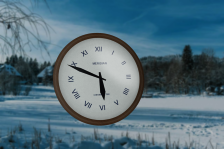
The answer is 5.49
